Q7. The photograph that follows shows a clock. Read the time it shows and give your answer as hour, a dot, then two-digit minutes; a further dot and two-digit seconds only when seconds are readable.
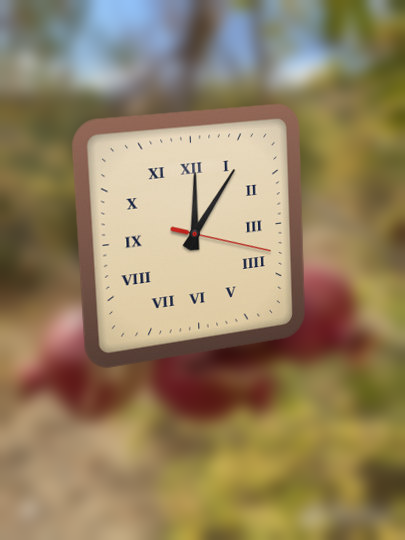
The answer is 12.06.18
